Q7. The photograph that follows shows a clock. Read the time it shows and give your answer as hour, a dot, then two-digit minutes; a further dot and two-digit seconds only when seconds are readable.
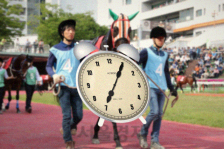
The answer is 7.05
